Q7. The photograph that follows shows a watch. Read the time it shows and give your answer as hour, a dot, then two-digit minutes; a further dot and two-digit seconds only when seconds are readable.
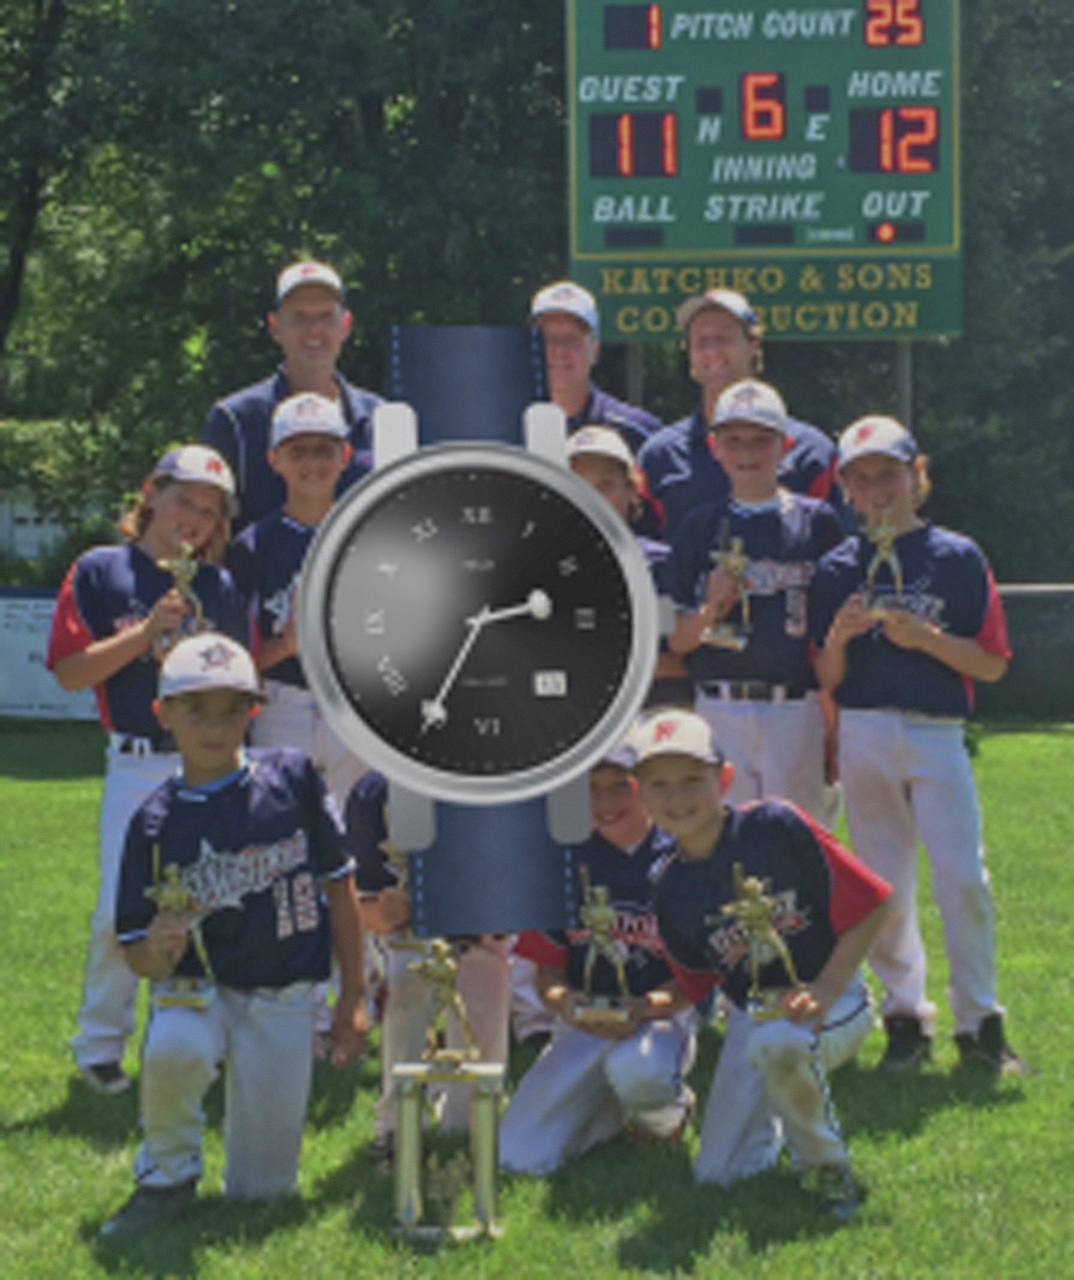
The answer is 2.35
